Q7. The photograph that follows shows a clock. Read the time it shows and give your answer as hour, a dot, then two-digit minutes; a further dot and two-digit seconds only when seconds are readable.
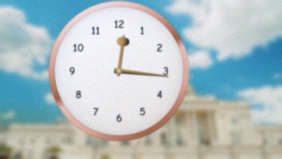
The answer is 12.16
